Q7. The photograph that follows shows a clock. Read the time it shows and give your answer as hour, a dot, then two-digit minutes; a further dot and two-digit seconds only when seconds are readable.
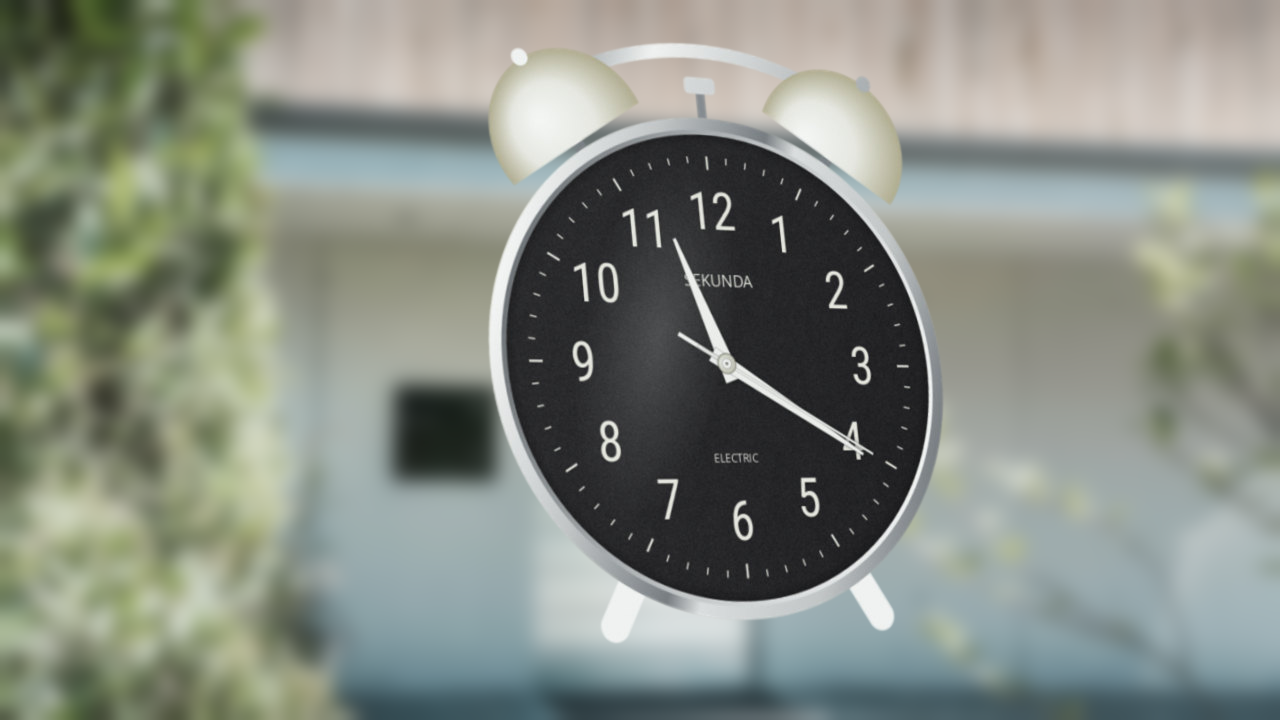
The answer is 11.20.20
